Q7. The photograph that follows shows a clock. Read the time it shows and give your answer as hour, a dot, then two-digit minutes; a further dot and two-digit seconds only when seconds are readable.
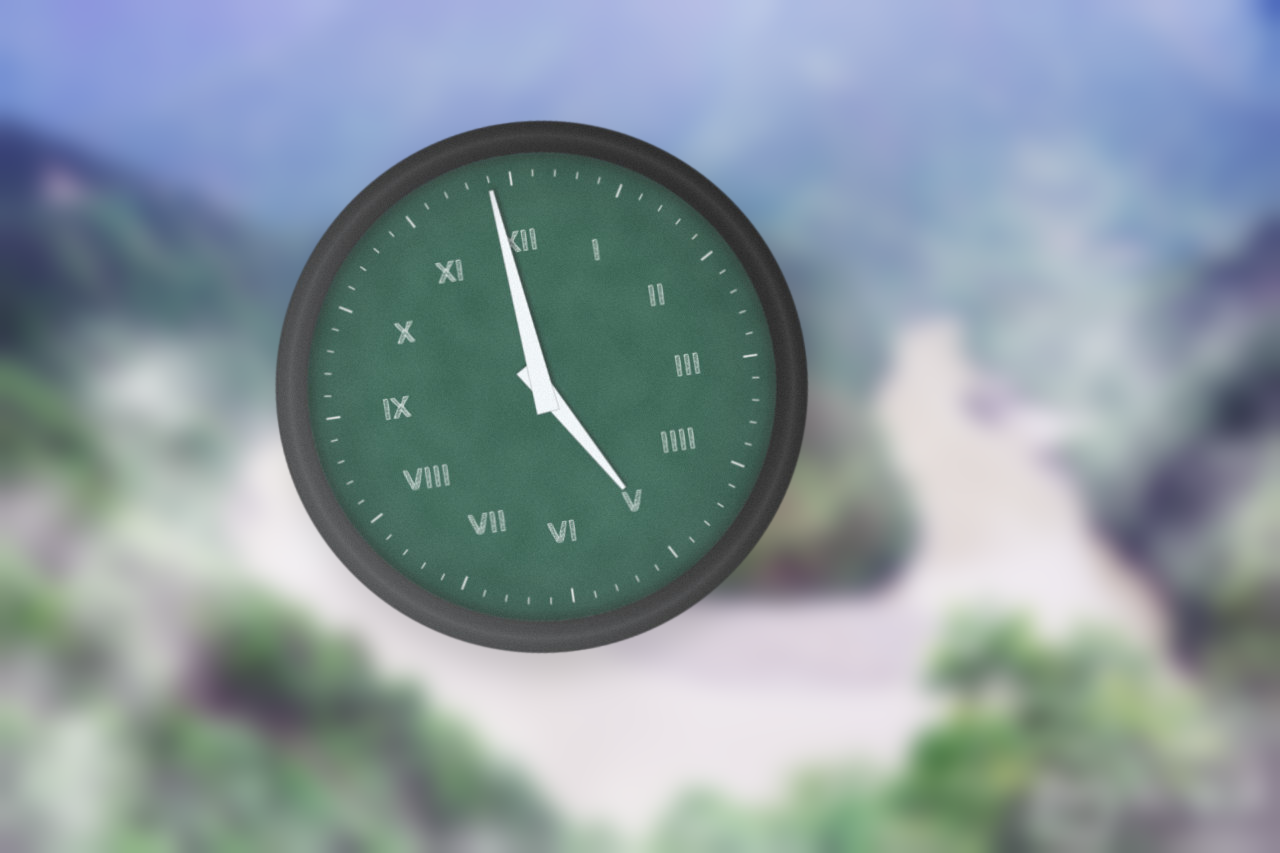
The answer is 4.59
